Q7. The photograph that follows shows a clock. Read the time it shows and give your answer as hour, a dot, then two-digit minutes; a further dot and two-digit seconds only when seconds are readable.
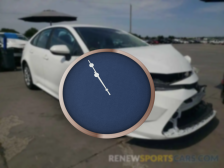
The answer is 10.55
